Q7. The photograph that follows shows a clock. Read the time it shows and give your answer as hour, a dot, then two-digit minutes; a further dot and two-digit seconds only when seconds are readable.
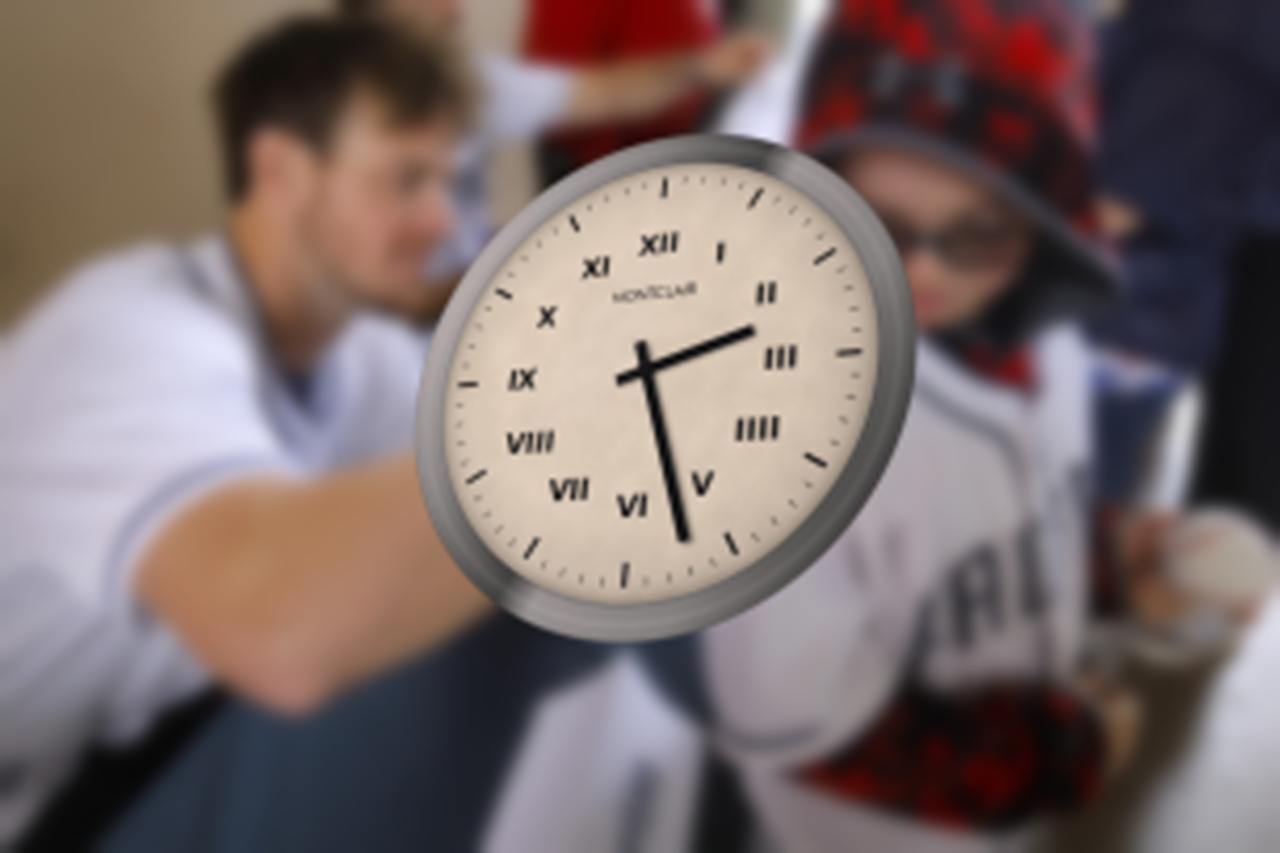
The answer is 2.27
